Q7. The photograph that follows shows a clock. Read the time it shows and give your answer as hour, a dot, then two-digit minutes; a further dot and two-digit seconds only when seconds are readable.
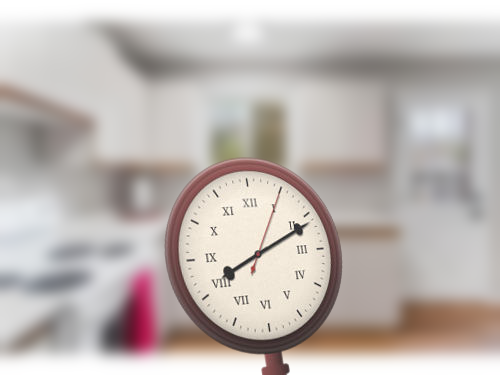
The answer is 8.11.05
